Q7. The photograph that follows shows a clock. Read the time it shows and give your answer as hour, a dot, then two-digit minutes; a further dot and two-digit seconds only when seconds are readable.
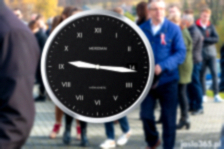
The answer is 9.16
